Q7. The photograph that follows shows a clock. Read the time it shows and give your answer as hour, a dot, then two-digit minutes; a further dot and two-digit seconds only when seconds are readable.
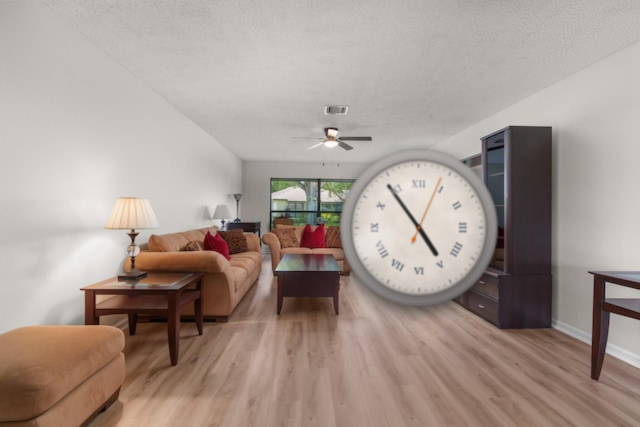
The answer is 4.54.04
